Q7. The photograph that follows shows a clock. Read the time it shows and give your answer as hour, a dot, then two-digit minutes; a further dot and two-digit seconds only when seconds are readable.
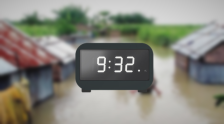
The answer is 9.32
